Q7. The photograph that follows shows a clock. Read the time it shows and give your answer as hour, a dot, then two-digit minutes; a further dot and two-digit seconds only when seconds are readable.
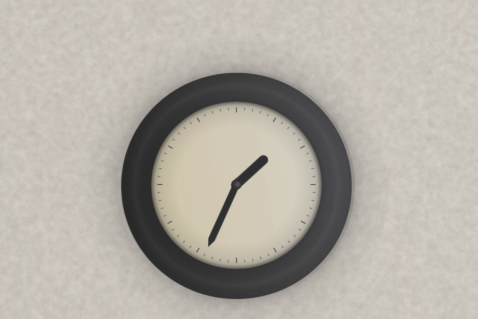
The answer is 1.34
